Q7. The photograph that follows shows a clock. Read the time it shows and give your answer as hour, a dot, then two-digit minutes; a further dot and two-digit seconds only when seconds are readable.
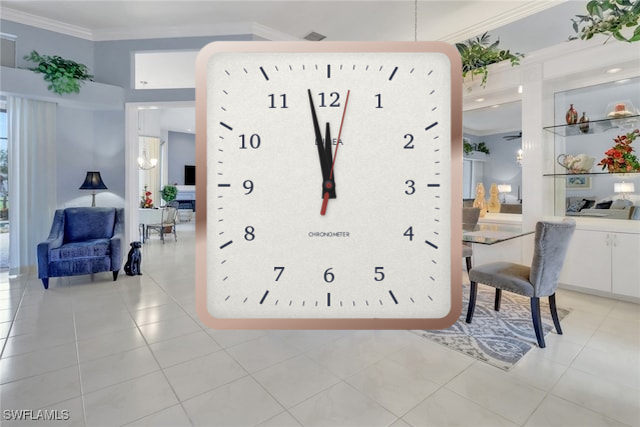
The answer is 11.58.02
